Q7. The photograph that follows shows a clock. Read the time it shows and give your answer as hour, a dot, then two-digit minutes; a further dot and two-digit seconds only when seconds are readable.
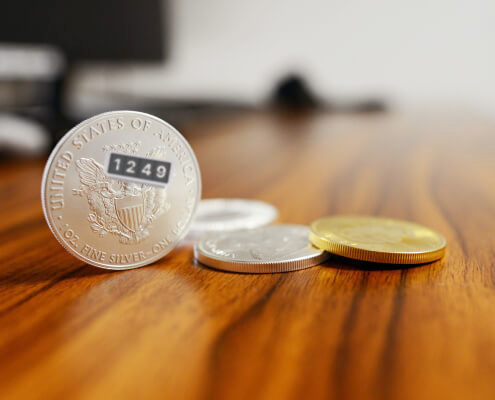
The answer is 12.49
